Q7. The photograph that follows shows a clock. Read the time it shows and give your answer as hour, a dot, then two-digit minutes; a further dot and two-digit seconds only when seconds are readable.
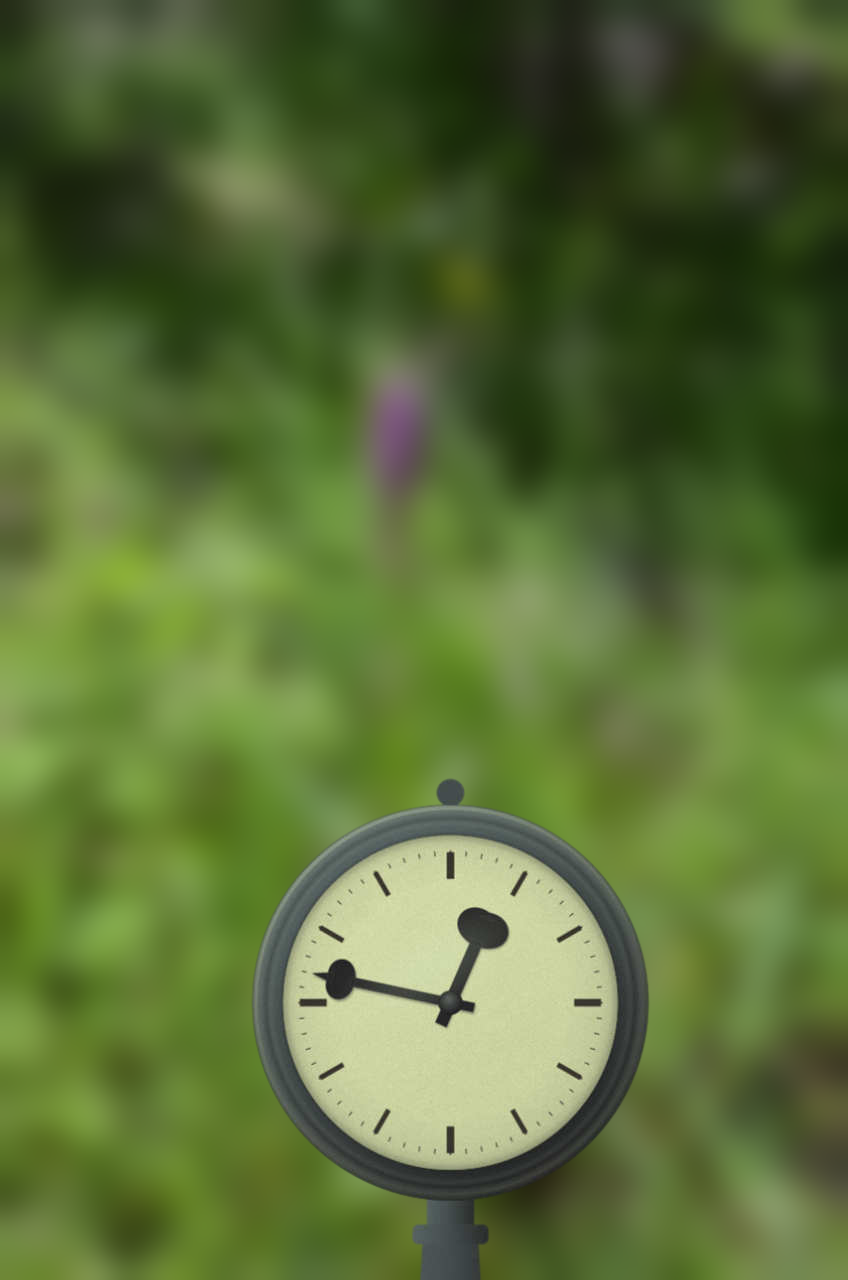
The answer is 12.47
